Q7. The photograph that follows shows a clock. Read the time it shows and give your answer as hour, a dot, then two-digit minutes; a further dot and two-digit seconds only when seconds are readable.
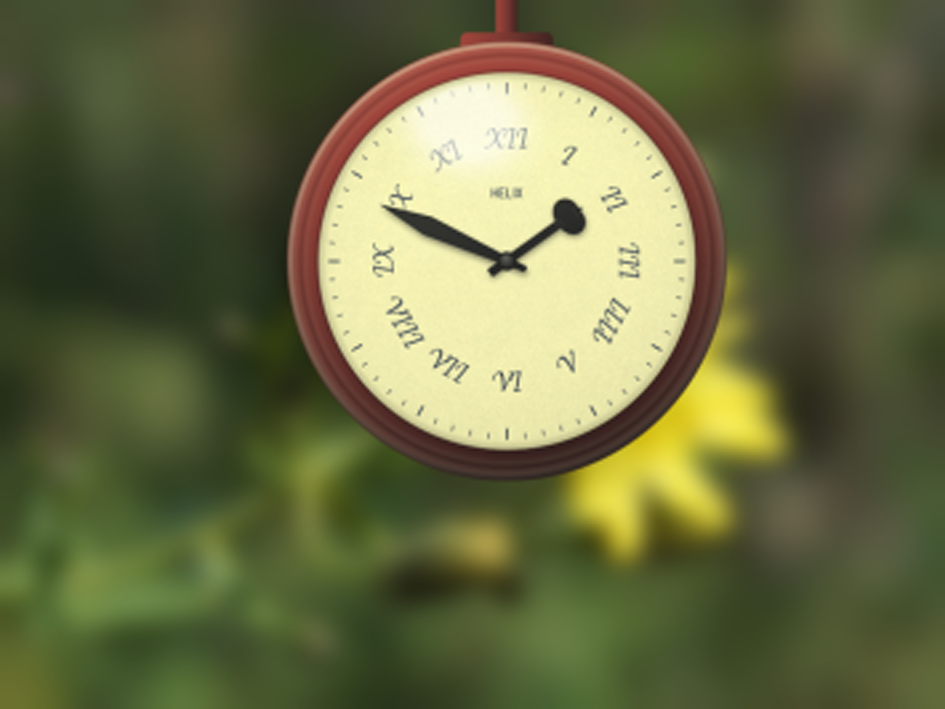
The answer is 1.49
